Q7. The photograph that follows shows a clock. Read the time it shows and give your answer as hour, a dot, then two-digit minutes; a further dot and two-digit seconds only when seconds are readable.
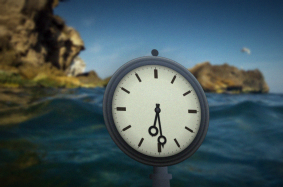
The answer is 6.29
